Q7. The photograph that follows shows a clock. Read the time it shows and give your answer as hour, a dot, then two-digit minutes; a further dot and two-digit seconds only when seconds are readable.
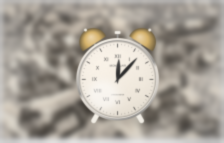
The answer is 12.07
